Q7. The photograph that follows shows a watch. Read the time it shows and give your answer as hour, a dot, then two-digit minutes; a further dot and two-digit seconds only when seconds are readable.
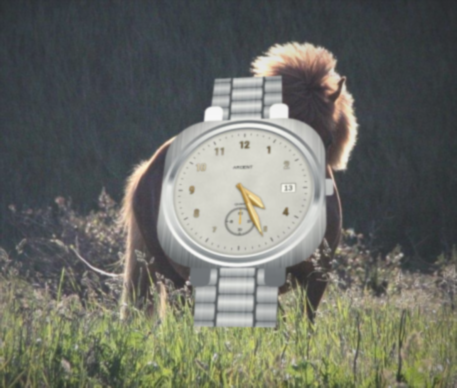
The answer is 4.26
